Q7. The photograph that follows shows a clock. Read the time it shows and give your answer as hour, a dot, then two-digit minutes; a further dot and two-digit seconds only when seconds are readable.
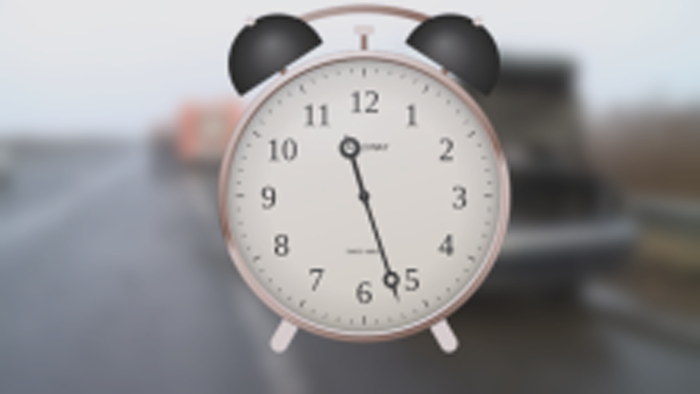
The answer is 11.27
